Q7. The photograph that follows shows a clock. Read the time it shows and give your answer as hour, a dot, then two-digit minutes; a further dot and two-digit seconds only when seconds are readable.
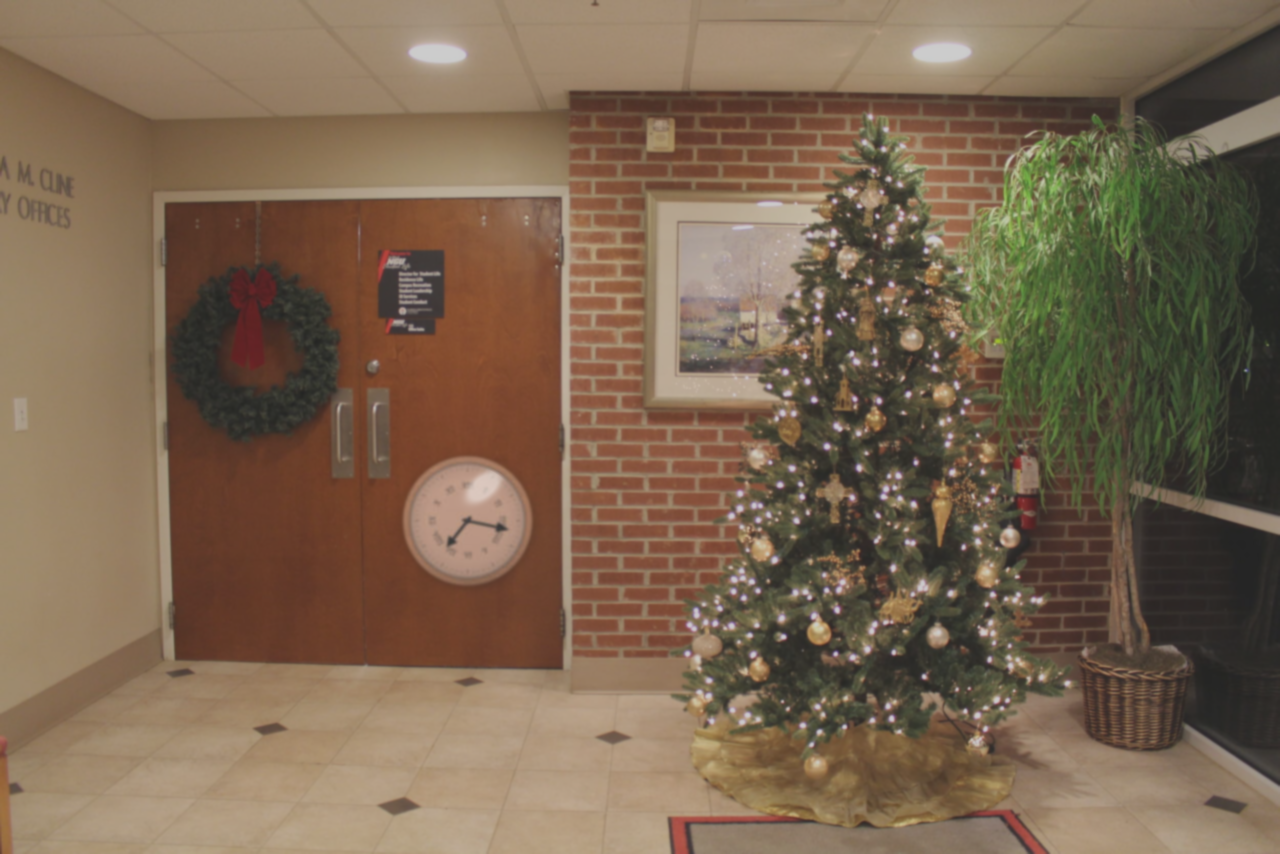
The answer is 7.17
